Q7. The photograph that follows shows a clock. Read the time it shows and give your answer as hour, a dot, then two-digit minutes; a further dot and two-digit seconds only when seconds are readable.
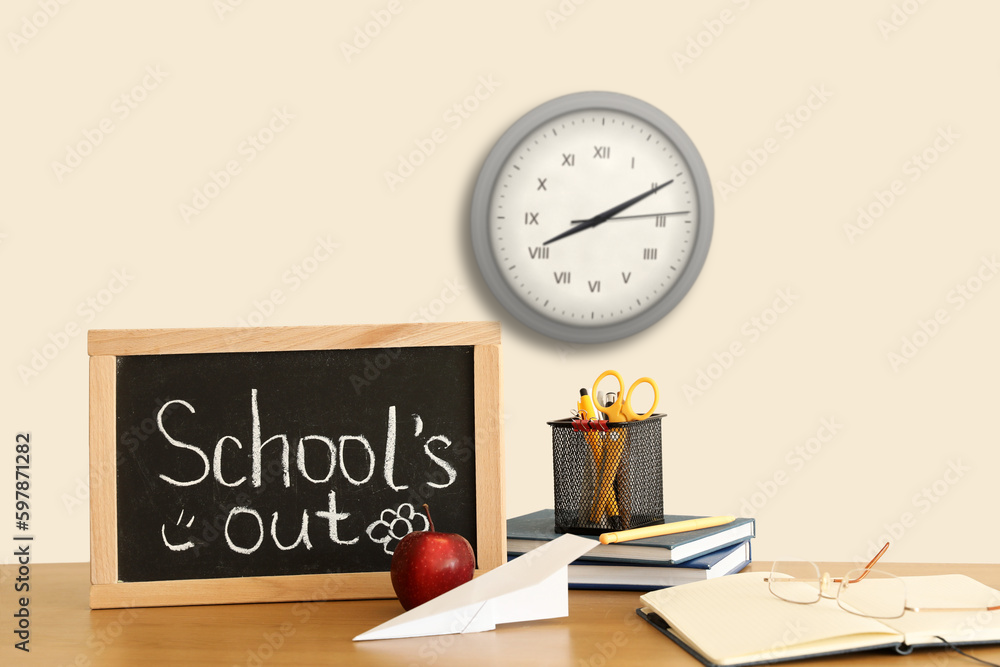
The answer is 8.10.14
